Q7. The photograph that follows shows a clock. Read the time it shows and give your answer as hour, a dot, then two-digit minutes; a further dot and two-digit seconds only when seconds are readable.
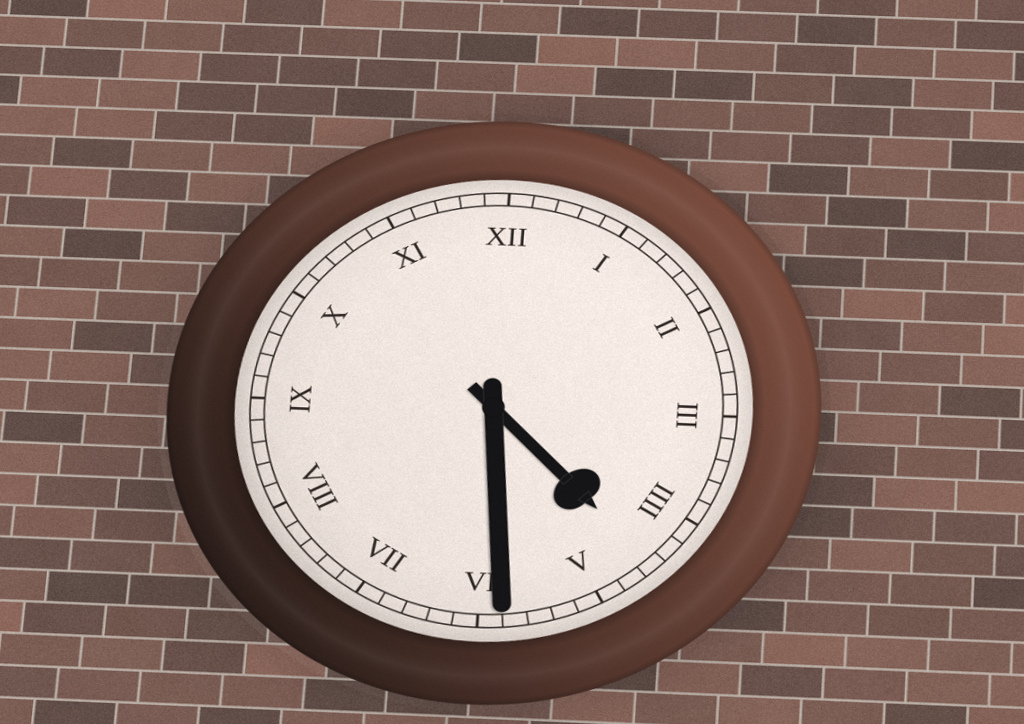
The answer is 4.29
